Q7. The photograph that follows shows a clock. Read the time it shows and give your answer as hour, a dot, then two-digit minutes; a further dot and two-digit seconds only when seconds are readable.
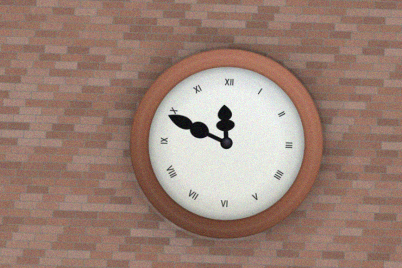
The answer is 11.49
